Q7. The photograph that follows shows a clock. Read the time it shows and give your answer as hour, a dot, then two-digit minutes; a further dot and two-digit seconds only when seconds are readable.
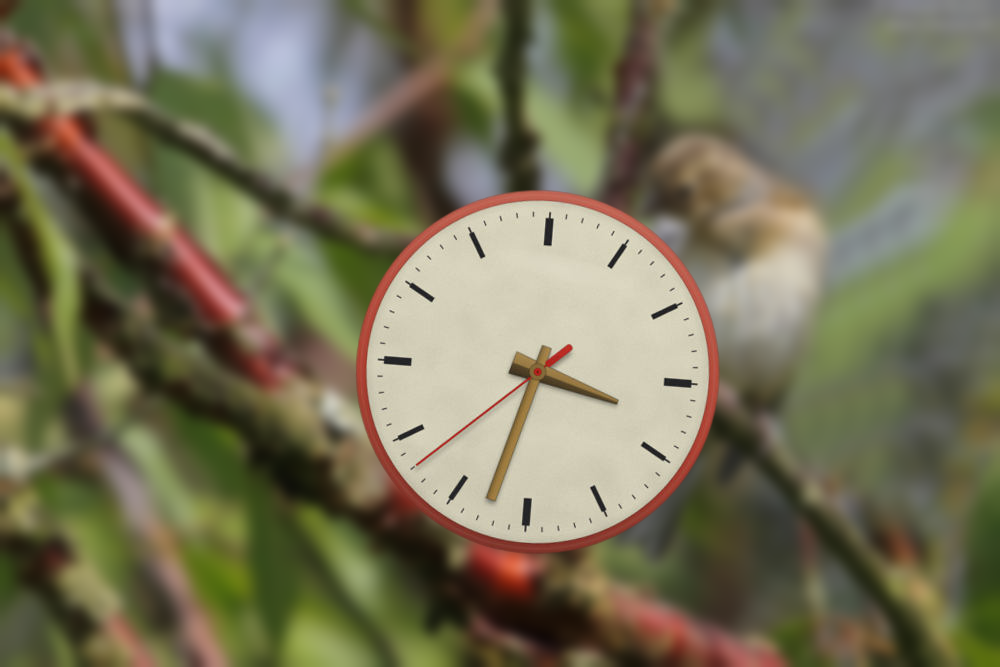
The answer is 3.32.38
